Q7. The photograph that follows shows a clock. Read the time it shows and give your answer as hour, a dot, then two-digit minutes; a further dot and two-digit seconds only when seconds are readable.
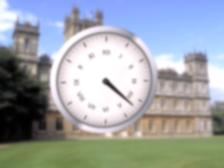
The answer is 4.22
